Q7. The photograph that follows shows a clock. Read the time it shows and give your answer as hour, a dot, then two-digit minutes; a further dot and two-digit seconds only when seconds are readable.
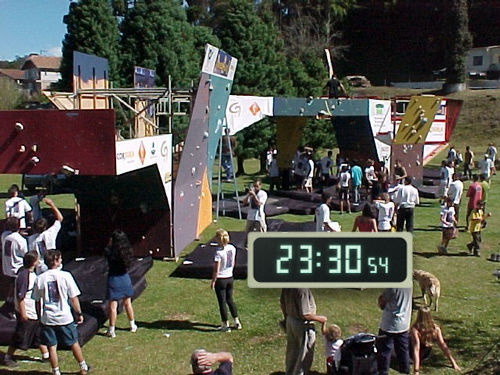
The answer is 23.30.54
